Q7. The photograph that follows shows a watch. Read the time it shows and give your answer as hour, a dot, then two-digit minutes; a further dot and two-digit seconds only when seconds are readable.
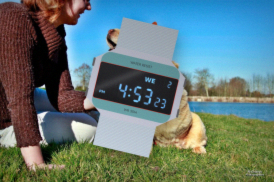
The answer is 4.53.23
